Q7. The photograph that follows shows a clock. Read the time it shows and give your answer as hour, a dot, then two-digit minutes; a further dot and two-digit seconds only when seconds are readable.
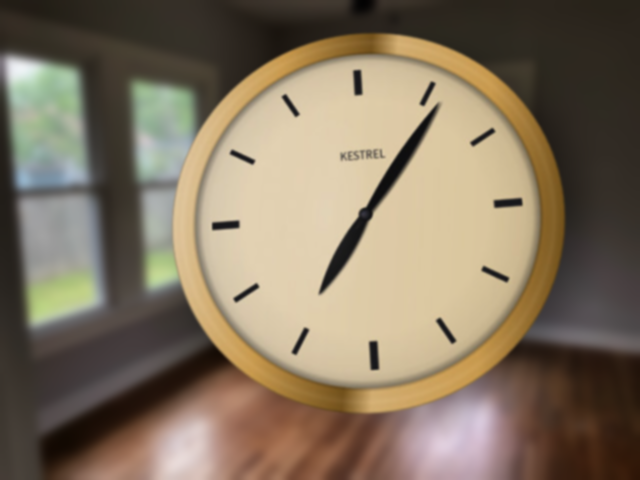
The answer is 7.06
